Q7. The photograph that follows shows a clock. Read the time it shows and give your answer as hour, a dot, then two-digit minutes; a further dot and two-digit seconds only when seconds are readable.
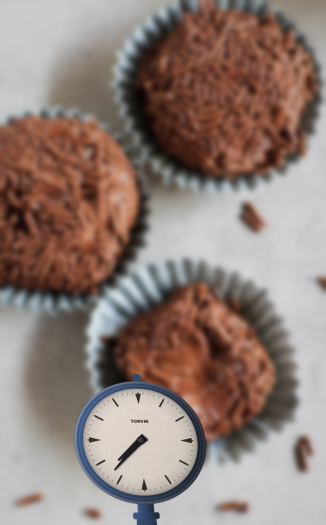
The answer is 7.37
